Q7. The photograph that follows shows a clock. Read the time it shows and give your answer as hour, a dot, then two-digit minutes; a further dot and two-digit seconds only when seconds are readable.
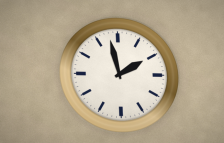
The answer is 1.58
